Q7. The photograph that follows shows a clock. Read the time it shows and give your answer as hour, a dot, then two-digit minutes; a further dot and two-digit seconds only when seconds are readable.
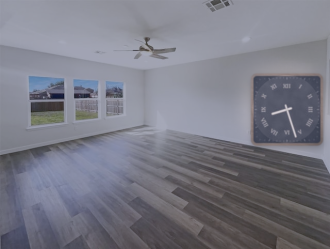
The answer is 8.27
